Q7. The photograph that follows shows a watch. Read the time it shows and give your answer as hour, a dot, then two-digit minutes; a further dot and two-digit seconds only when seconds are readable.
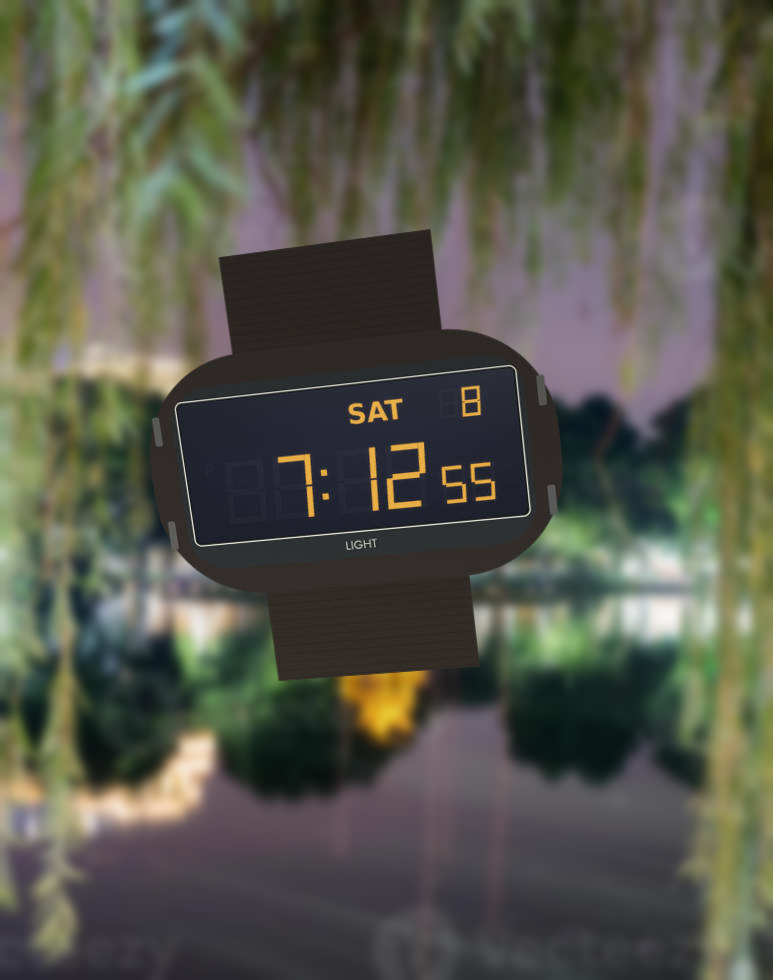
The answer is 7.12.55
